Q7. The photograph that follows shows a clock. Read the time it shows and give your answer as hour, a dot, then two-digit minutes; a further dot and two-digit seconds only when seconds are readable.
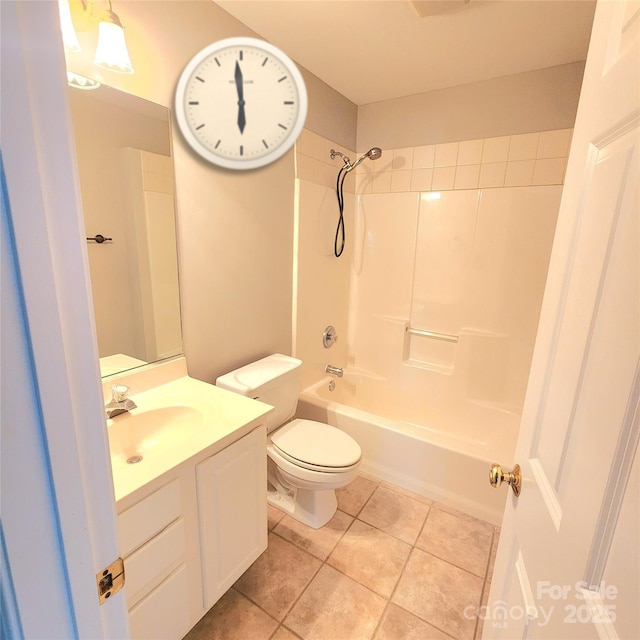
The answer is 5.59
